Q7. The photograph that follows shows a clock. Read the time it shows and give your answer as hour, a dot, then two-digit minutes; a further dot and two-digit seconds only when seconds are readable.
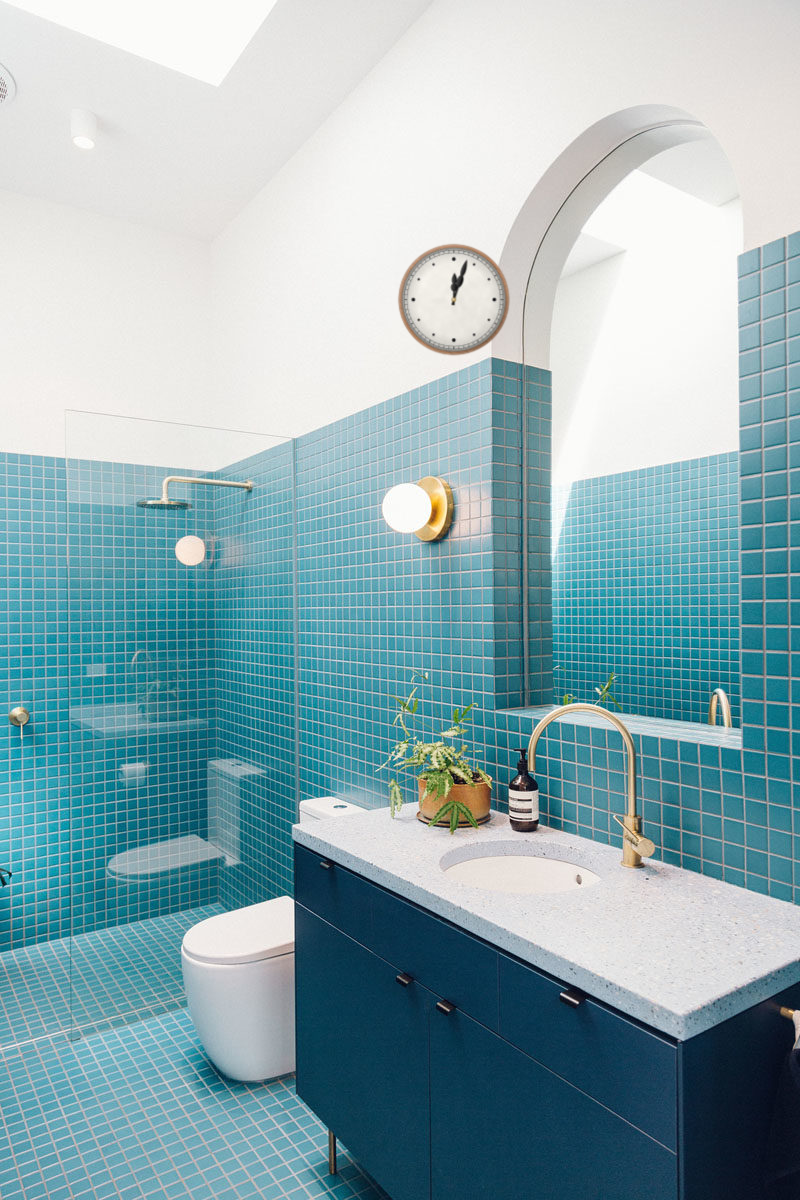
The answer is 12.03
